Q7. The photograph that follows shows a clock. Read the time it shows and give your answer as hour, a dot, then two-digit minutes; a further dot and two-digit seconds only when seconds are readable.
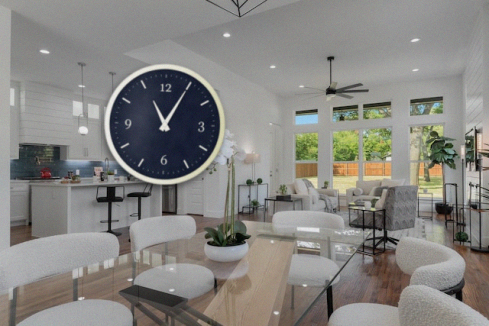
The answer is 11.05
